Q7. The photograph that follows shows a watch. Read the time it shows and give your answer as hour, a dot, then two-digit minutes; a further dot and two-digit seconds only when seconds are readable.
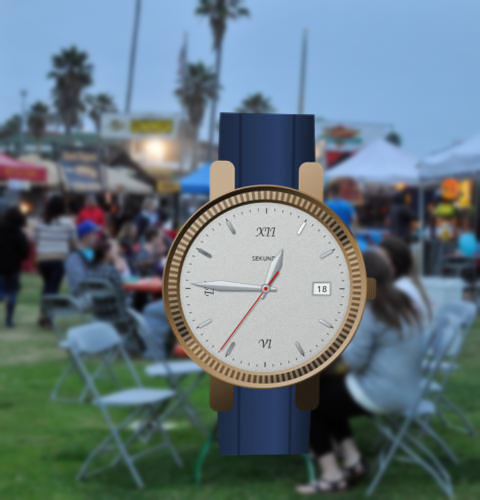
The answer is 12.45.36
